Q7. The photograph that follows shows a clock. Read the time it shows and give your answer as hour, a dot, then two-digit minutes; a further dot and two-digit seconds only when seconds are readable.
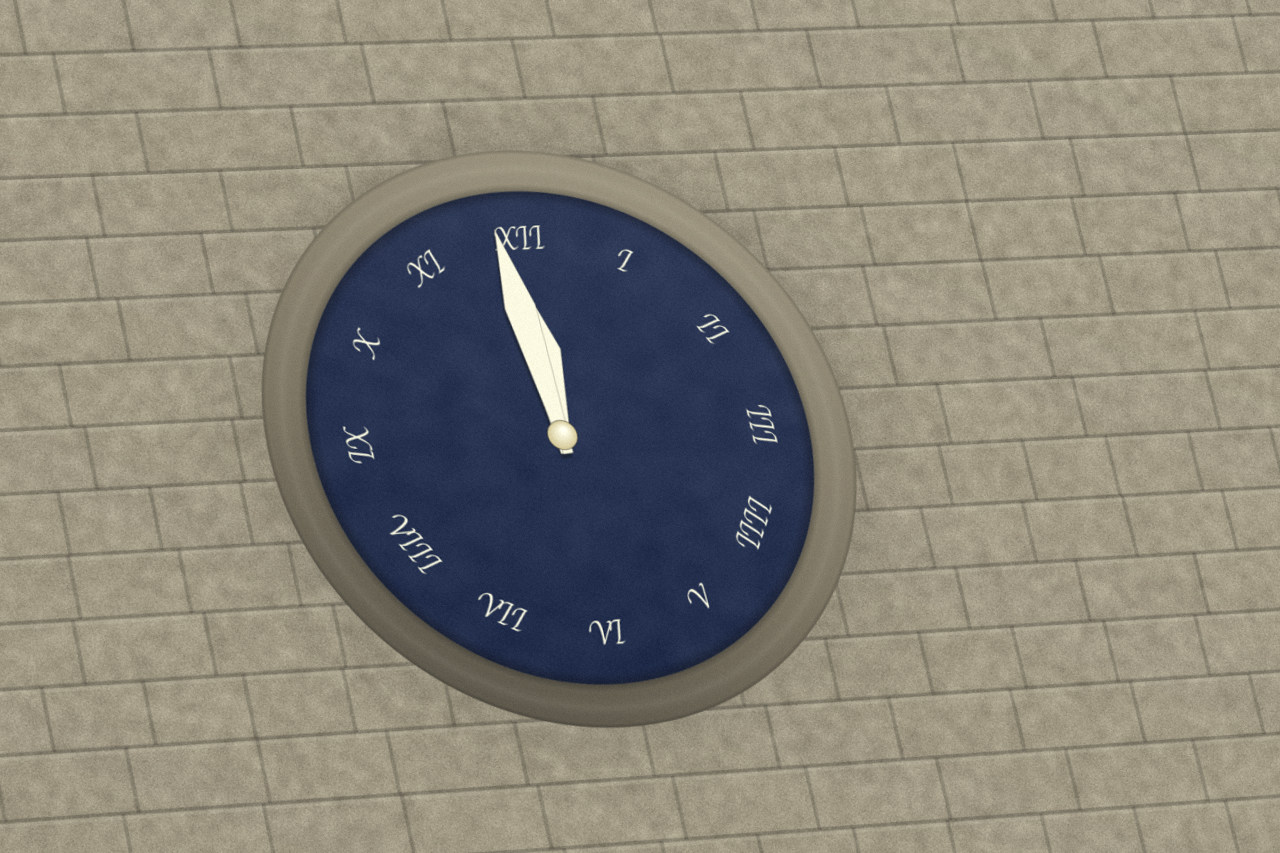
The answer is 11.59
